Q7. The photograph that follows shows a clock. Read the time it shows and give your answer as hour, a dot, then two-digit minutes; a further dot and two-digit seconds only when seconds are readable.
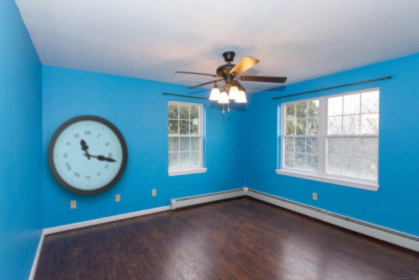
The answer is 11.17
